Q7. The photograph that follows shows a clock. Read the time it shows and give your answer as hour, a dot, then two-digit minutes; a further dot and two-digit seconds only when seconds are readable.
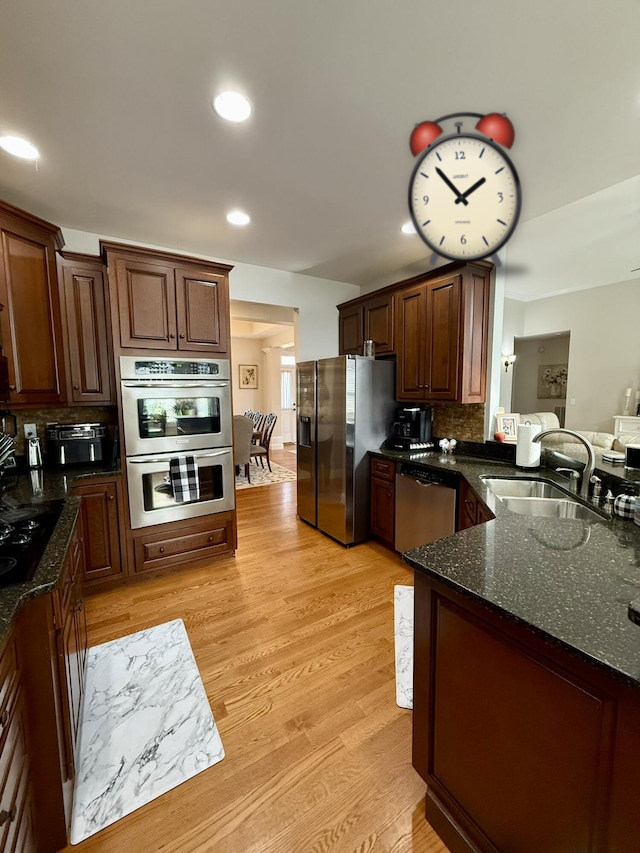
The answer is 1.53
